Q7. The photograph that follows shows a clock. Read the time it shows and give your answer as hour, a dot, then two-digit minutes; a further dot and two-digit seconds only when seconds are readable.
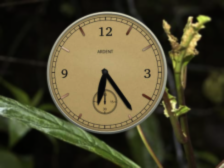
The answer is 6.24
